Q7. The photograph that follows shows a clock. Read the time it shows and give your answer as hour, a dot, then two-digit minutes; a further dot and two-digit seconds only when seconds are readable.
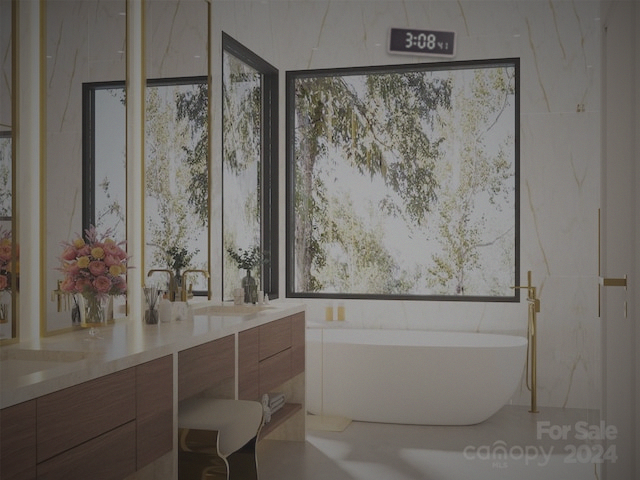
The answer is 3.08
